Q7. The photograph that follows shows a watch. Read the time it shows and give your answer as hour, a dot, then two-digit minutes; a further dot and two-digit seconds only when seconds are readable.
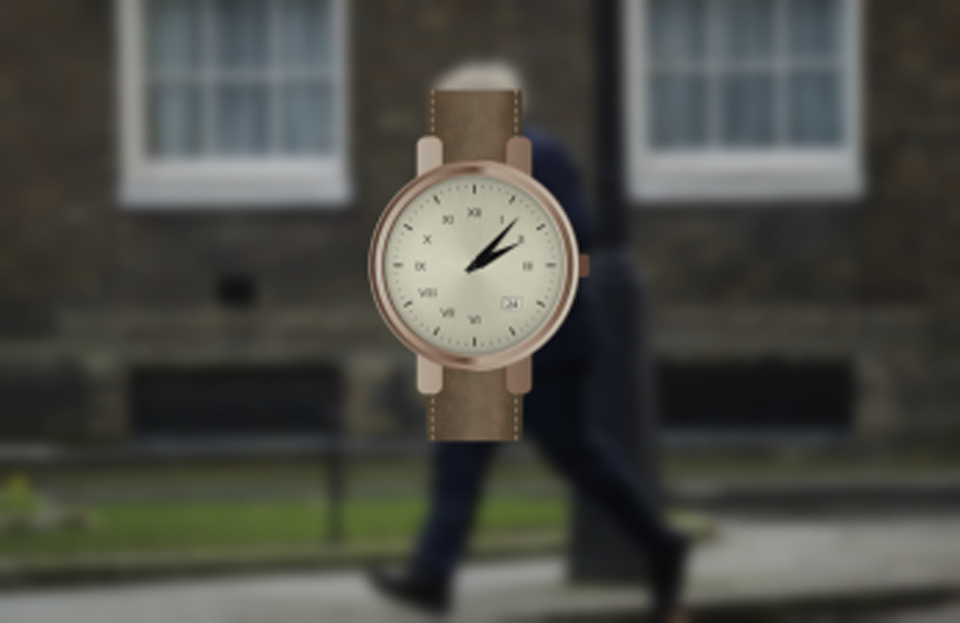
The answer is 2.07
